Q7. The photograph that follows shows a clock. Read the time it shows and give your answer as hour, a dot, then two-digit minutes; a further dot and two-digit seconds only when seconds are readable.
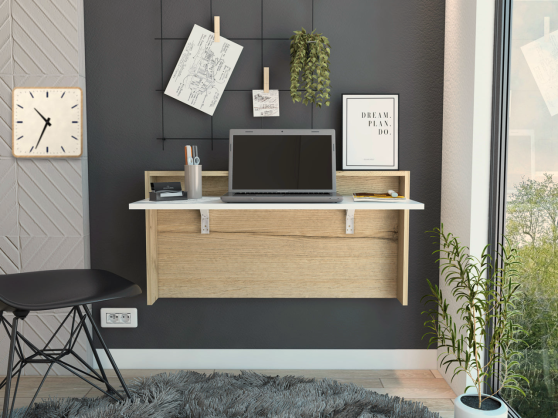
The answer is 10.34
